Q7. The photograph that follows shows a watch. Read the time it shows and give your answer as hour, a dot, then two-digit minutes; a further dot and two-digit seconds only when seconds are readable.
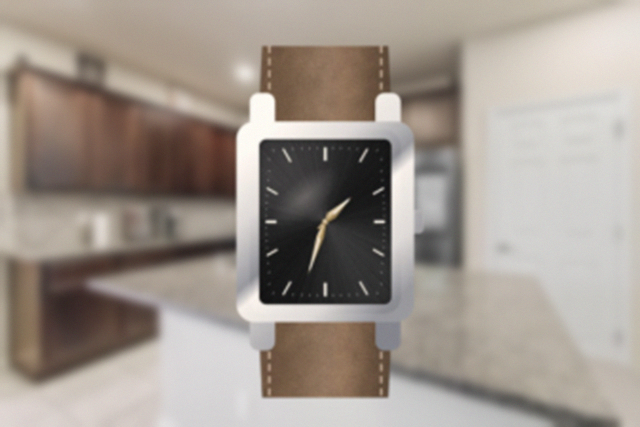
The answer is 1.33
